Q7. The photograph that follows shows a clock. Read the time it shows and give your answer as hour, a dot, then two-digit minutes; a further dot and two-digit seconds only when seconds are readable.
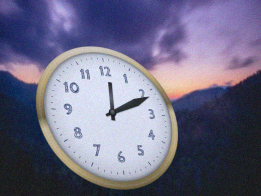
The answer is 12.11
